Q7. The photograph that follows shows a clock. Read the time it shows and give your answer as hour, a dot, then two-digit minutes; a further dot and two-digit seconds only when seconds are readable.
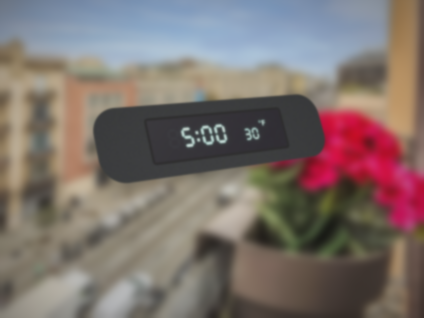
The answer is 5.00
